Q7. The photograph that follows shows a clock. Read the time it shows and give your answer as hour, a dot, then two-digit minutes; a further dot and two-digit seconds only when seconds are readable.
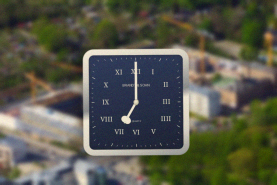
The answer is 7.00
